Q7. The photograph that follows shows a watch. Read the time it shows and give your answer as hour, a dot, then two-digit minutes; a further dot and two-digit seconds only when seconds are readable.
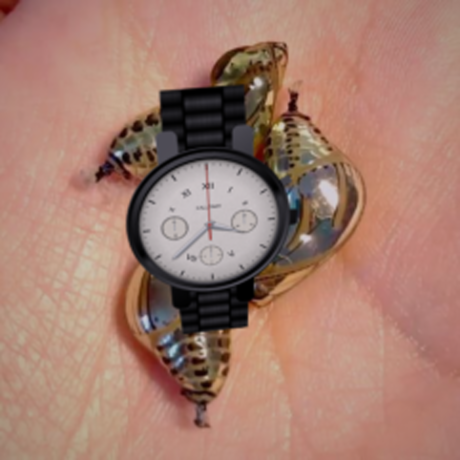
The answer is 3.38
